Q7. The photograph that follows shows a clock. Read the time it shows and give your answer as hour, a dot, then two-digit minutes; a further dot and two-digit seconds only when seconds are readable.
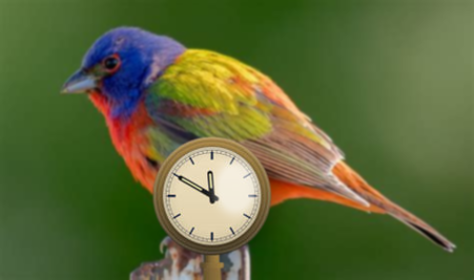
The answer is 11.50
